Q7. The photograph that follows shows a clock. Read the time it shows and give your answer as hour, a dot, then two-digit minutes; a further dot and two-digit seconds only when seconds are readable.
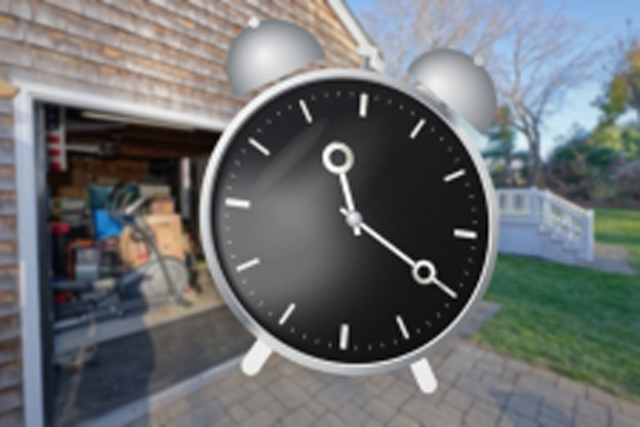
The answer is 11.20
